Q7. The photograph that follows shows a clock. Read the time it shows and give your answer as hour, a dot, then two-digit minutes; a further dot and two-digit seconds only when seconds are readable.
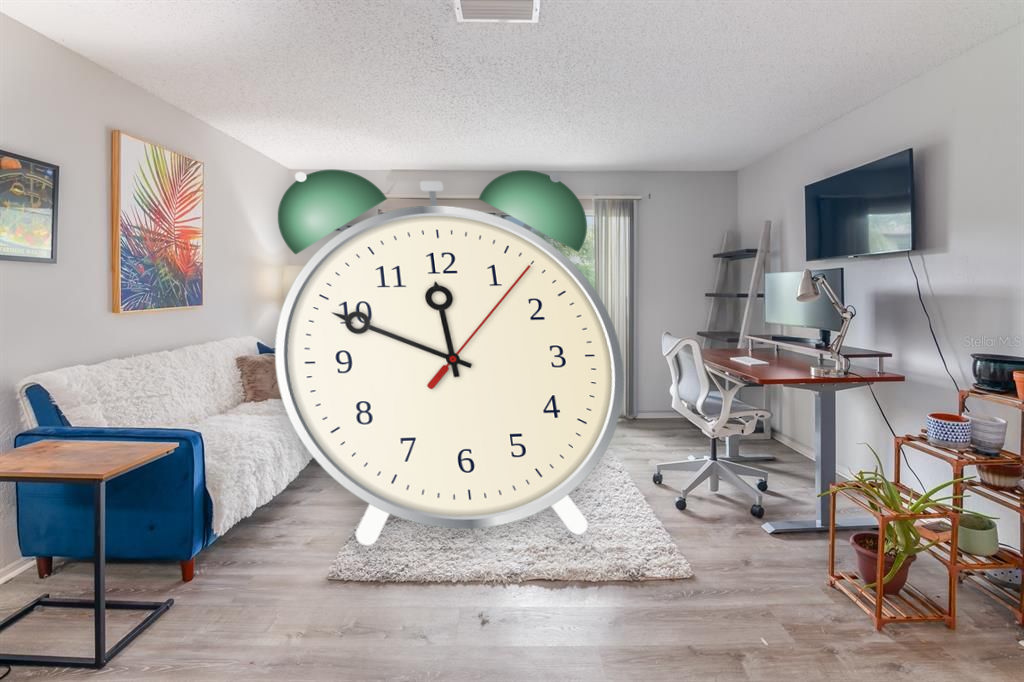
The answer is 11.49.07
